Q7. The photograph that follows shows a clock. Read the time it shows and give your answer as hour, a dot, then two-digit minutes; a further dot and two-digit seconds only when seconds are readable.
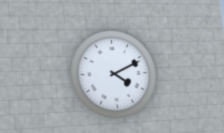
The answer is 4.11
